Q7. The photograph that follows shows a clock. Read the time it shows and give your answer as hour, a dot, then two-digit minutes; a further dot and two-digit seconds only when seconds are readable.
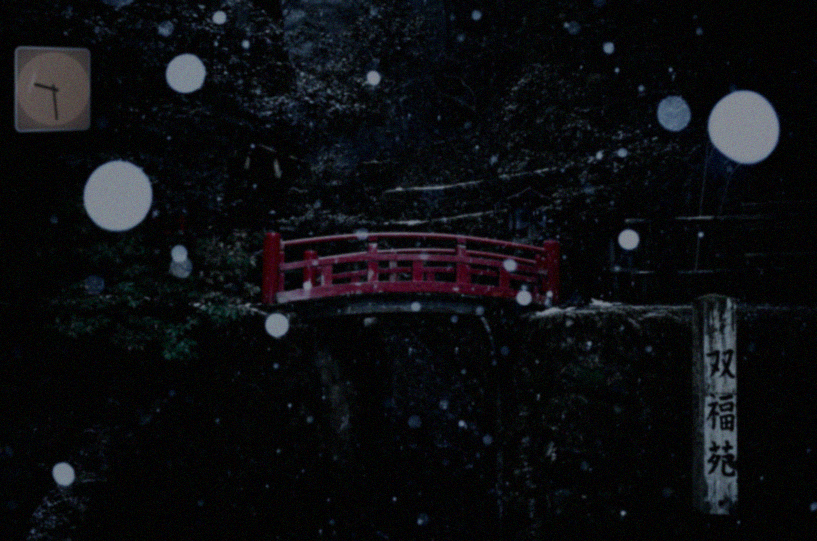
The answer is 9.29
